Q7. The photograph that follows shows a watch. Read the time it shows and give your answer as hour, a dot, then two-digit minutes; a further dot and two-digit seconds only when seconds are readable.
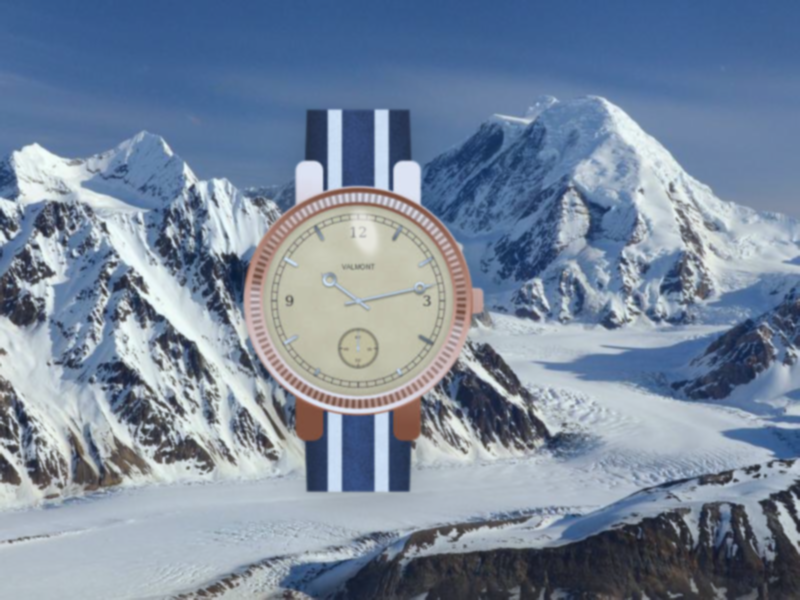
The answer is 10.13
